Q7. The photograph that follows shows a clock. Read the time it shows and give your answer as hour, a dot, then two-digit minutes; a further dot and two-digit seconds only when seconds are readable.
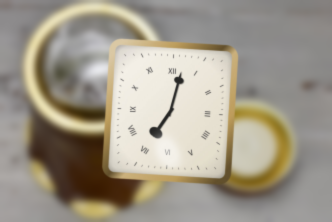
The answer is 7.02
